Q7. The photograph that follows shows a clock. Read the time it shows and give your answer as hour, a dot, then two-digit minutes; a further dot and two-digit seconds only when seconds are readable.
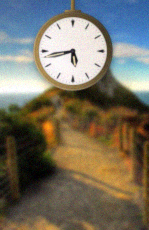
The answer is 5.43
